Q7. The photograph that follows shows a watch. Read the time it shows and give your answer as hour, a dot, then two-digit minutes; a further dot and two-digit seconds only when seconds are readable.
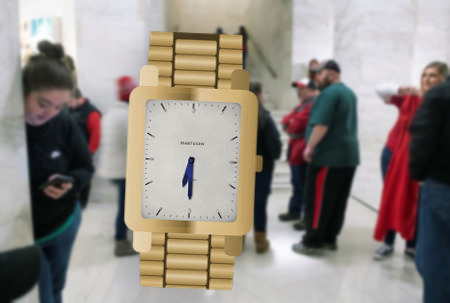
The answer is 6.30
